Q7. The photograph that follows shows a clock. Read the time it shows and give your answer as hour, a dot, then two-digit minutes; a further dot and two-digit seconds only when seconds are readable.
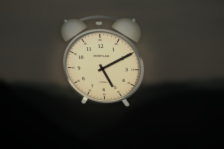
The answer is 5.10
